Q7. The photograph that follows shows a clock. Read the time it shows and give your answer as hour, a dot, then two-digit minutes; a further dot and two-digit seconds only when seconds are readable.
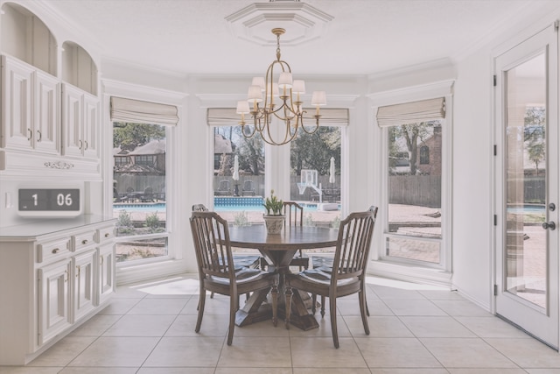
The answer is 1.06
